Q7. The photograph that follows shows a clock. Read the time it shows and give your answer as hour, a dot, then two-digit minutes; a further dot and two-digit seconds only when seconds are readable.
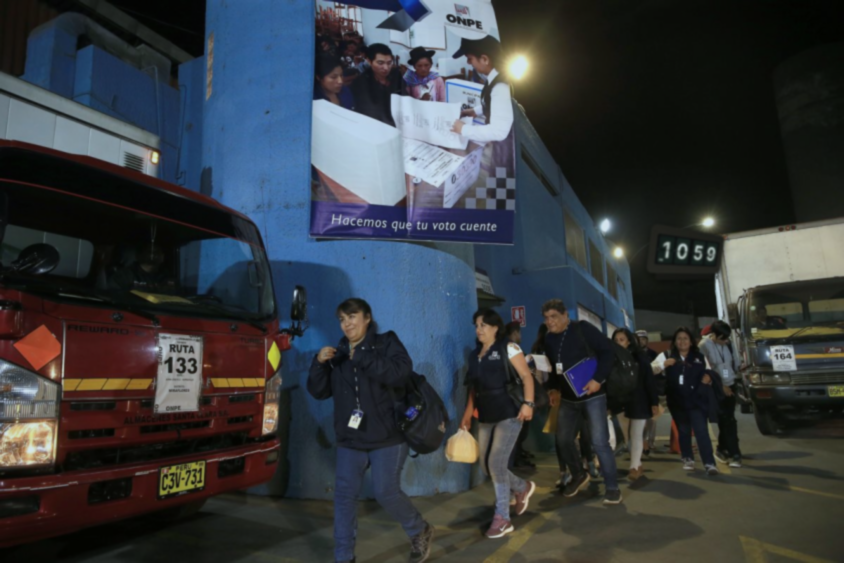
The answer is 10.59
